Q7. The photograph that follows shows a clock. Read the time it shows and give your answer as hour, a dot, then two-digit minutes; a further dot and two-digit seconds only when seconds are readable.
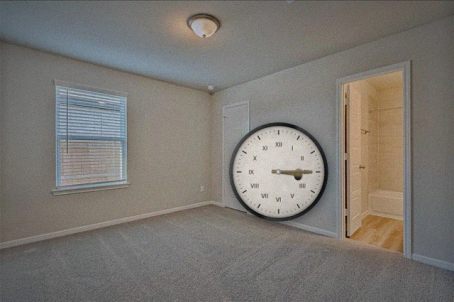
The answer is 3.15
